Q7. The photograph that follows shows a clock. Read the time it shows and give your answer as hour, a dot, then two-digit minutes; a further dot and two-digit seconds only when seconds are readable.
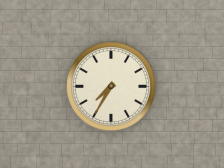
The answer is 7.35
